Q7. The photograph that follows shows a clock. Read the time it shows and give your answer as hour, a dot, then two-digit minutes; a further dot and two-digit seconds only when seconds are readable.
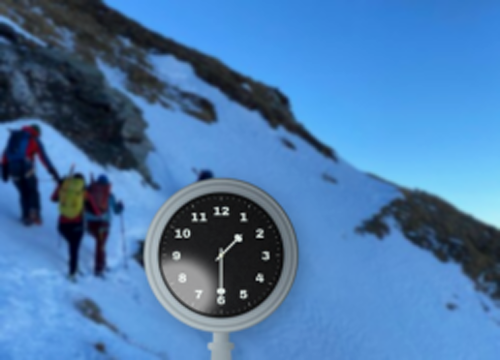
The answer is 1.30
